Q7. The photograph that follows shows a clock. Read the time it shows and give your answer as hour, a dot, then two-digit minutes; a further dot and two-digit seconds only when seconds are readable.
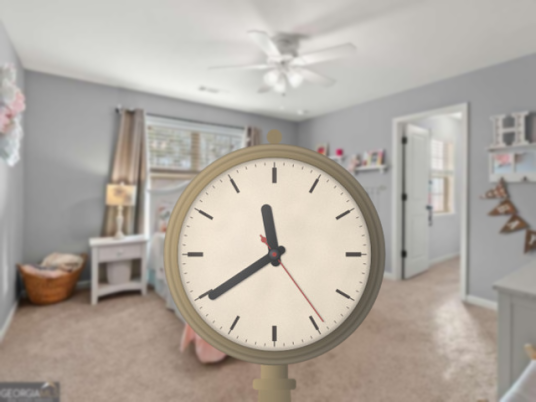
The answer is 11.39.24
